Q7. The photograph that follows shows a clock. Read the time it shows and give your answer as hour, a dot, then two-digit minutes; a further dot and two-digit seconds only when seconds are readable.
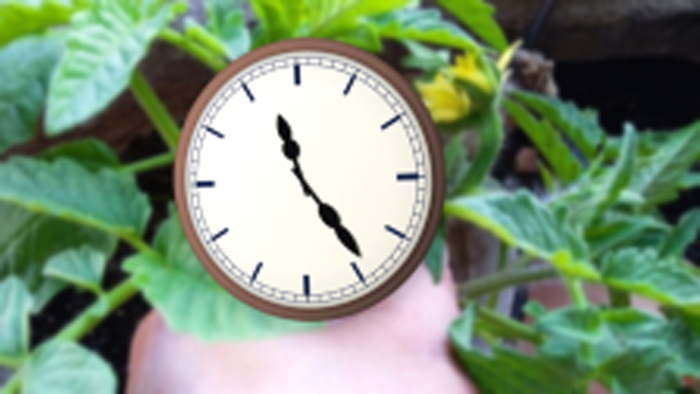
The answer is 11.24
